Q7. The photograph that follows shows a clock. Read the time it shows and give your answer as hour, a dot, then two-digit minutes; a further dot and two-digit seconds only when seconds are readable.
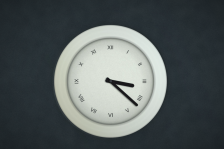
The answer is 3.22
